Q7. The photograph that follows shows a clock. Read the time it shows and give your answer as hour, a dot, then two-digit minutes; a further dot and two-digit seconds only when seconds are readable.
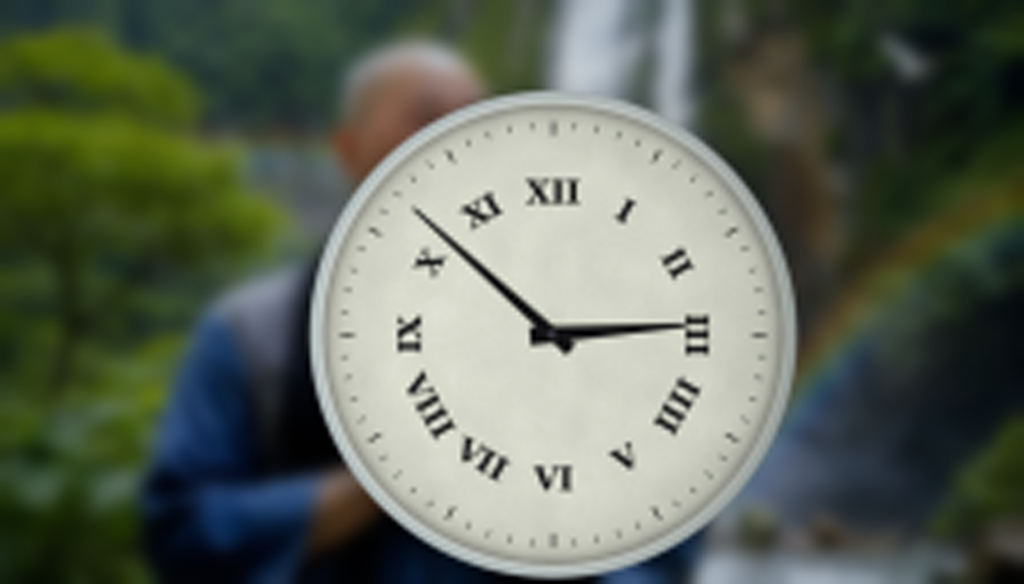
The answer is 2.52
